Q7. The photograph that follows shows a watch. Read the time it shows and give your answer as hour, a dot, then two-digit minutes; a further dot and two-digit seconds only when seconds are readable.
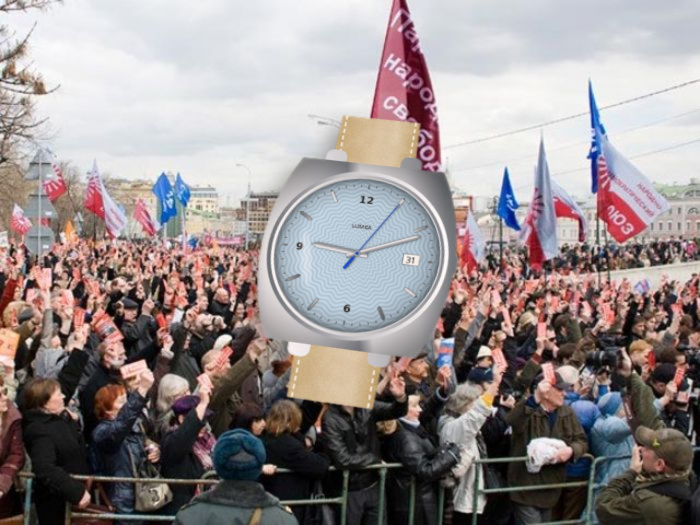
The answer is 9.11.05
